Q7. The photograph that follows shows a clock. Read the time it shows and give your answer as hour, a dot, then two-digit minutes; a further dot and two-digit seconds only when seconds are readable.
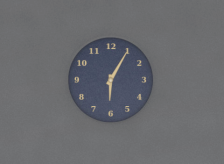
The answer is 6.05
